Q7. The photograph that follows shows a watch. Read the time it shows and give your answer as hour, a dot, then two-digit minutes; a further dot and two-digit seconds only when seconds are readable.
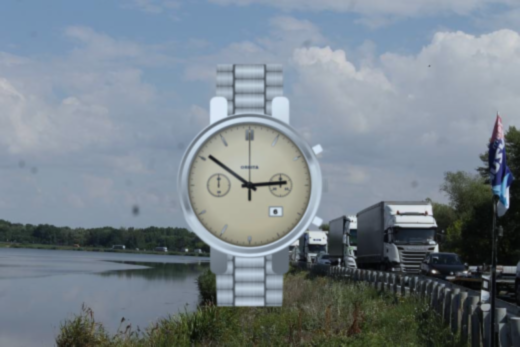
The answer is 2.51
